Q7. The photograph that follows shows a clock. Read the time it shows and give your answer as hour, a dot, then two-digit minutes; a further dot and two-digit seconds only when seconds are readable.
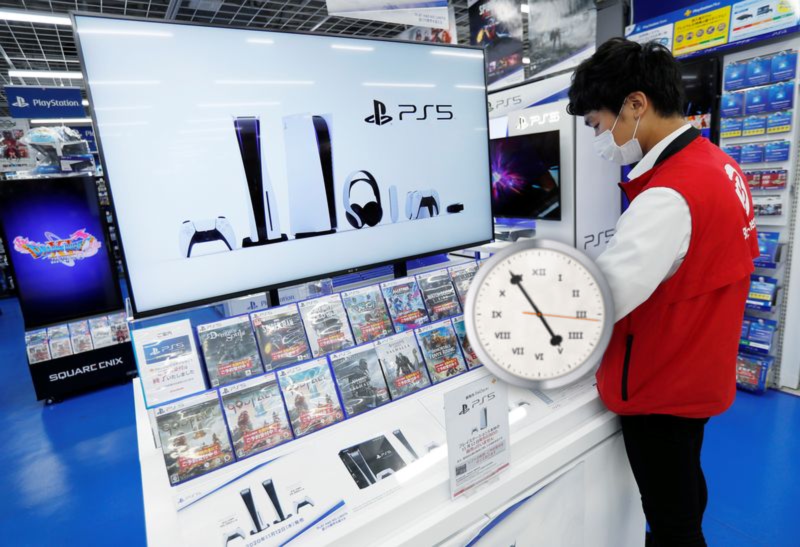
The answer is 4.54.16
